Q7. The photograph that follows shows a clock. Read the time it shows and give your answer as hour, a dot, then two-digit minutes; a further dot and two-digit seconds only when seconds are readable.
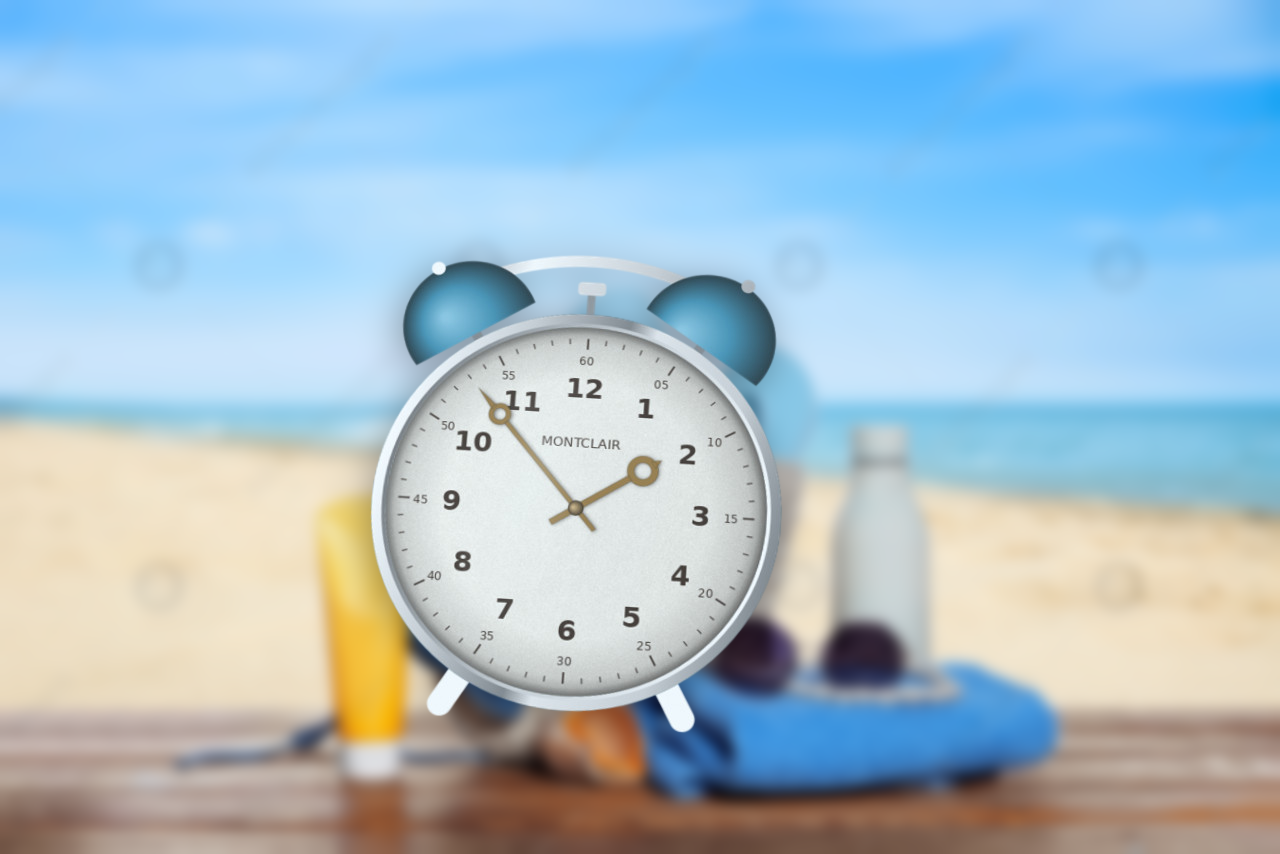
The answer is 1.53
